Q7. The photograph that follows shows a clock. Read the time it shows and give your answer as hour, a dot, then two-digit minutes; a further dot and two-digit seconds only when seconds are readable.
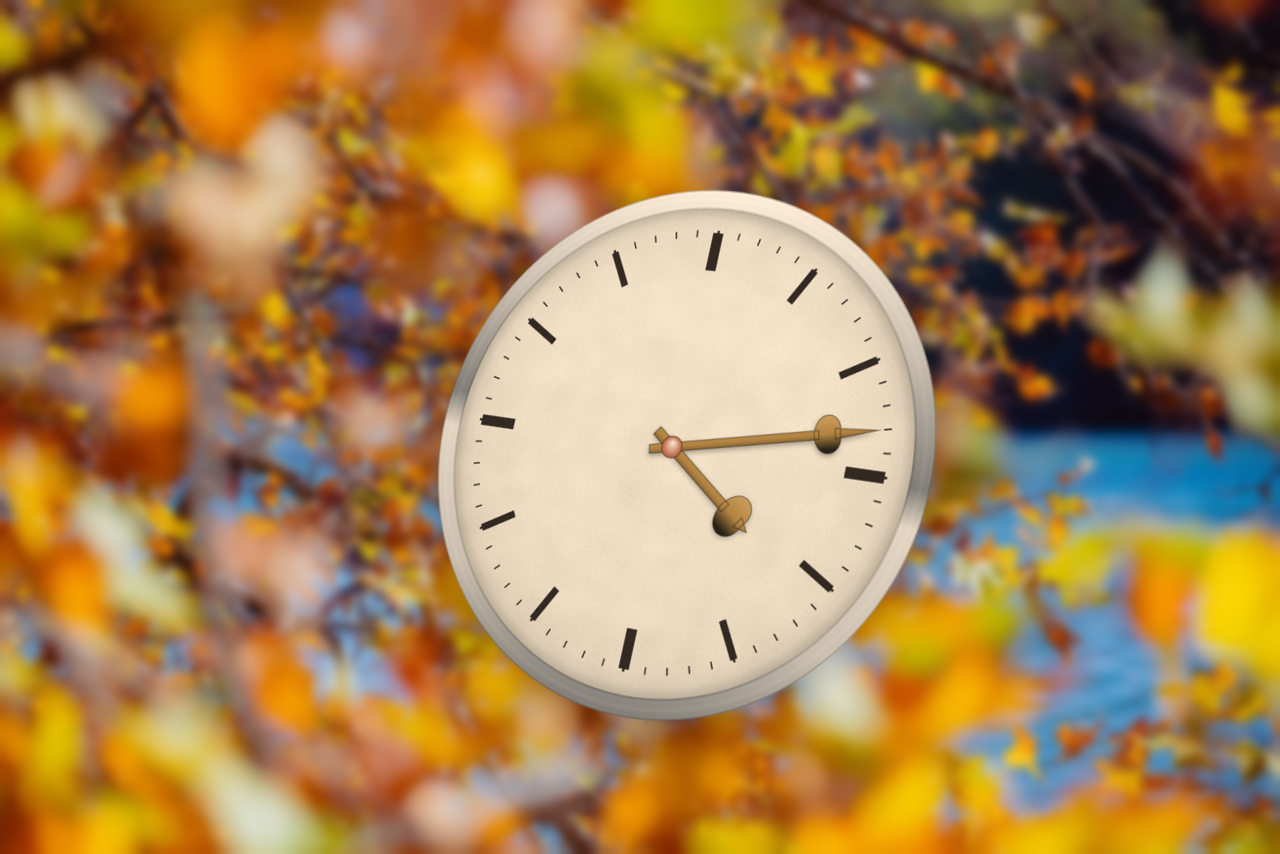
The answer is 4.13
